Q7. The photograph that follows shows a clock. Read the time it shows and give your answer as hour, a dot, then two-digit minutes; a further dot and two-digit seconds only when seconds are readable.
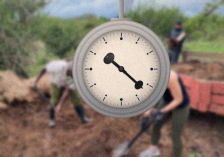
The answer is 10.22
